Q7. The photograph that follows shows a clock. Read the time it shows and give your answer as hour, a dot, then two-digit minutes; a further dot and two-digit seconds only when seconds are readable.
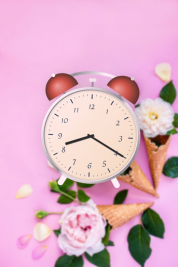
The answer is 8.20
